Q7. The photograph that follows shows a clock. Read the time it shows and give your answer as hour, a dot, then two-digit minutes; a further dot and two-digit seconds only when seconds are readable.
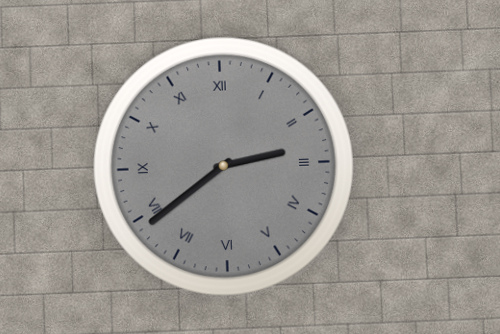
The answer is 2.39
